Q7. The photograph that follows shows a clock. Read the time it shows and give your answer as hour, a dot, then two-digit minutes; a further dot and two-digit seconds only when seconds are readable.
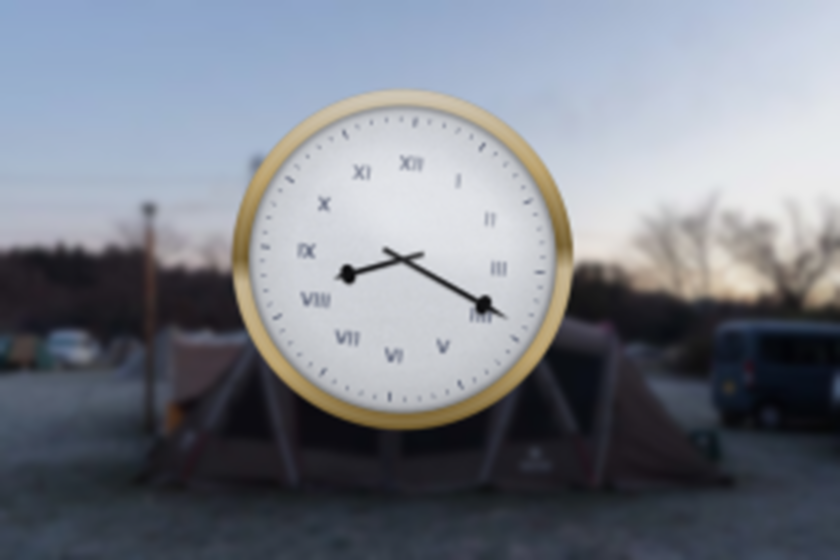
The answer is 8.19
